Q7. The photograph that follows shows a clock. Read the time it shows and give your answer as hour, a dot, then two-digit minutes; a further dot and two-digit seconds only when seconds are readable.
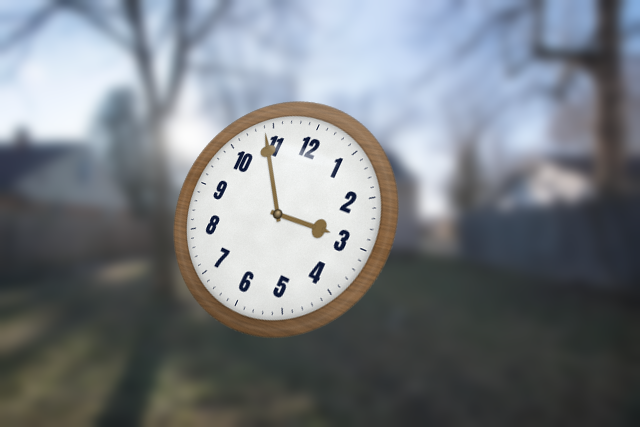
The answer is 2.54
